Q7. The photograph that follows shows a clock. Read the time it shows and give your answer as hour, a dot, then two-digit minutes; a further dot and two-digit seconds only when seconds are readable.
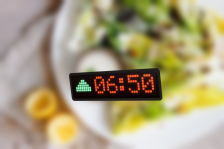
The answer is 6.50
